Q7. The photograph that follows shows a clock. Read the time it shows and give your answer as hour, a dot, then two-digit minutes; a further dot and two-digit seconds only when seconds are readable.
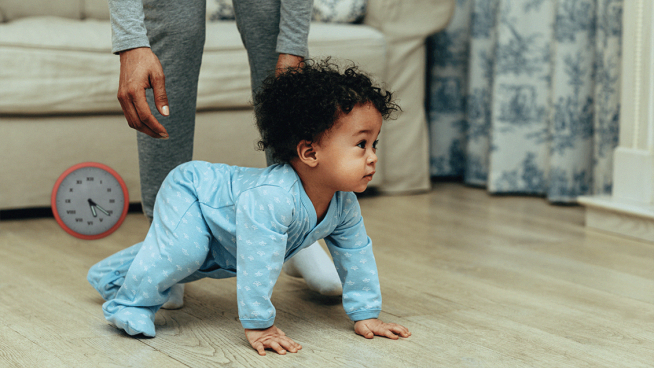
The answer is 5.21
